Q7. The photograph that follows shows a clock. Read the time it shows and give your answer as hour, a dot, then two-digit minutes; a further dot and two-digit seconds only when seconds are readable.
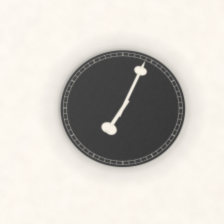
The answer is 7.04
